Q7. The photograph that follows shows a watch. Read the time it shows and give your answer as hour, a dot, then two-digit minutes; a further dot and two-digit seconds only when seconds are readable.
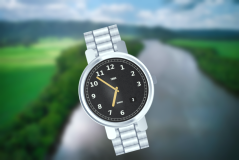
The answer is 6.53
